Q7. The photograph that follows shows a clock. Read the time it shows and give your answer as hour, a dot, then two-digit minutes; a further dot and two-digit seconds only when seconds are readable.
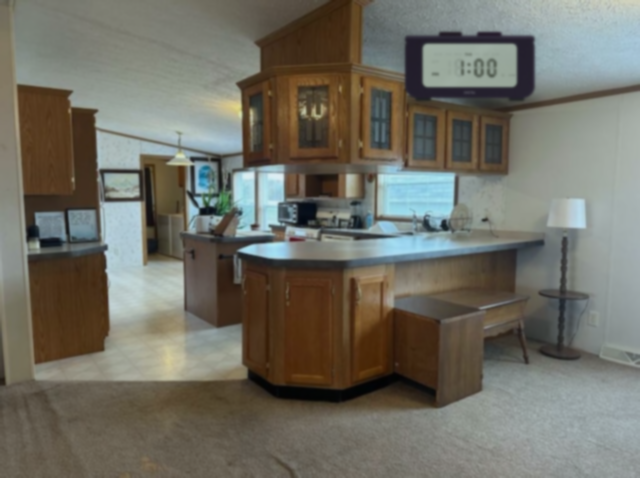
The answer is 1.00
